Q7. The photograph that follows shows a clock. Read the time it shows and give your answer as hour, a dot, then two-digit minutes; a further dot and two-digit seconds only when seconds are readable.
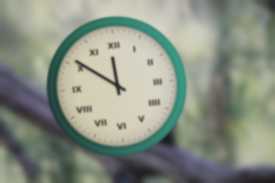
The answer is 11.51
